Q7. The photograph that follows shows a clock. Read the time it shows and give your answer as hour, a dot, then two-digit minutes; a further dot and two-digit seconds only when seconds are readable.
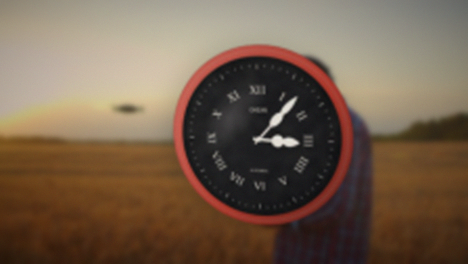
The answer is 3.07
